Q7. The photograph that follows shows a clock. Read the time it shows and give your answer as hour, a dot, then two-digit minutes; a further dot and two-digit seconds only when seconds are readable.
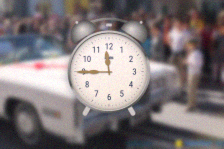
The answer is 11.45
